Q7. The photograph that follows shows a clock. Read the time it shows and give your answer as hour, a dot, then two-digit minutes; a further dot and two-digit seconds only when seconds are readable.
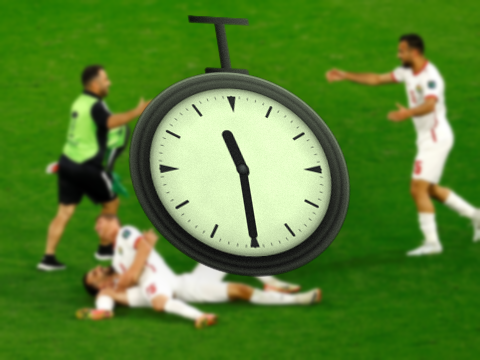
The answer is 11.30
